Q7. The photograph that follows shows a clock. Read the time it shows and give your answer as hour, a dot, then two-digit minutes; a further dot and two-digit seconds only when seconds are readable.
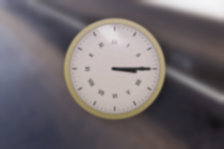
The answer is 3.15
